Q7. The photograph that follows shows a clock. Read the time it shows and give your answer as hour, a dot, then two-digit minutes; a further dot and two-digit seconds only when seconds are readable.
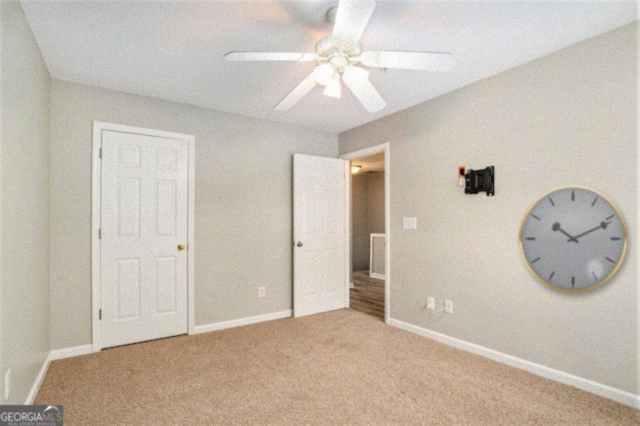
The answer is 10.11
